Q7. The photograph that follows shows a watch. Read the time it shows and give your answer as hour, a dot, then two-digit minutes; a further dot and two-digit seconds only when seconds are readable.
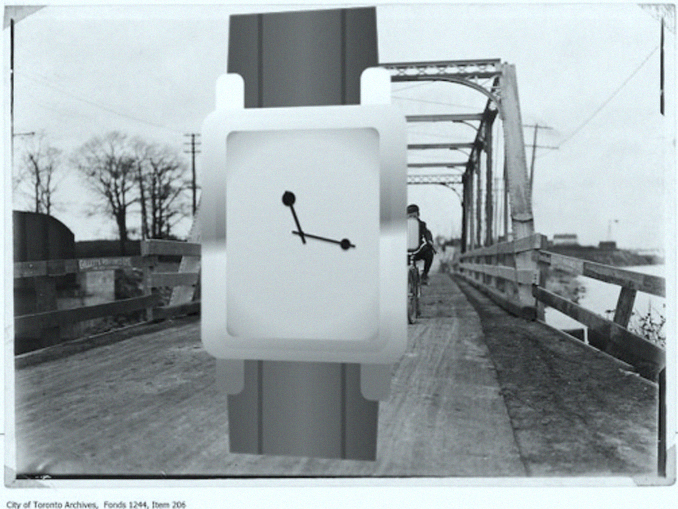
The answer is 11.17
